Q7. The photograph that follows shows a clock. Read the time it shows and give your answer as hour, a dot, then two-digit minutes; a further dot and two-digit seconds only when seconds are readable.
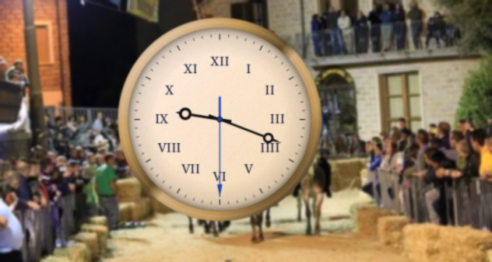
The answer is 9.18.30
